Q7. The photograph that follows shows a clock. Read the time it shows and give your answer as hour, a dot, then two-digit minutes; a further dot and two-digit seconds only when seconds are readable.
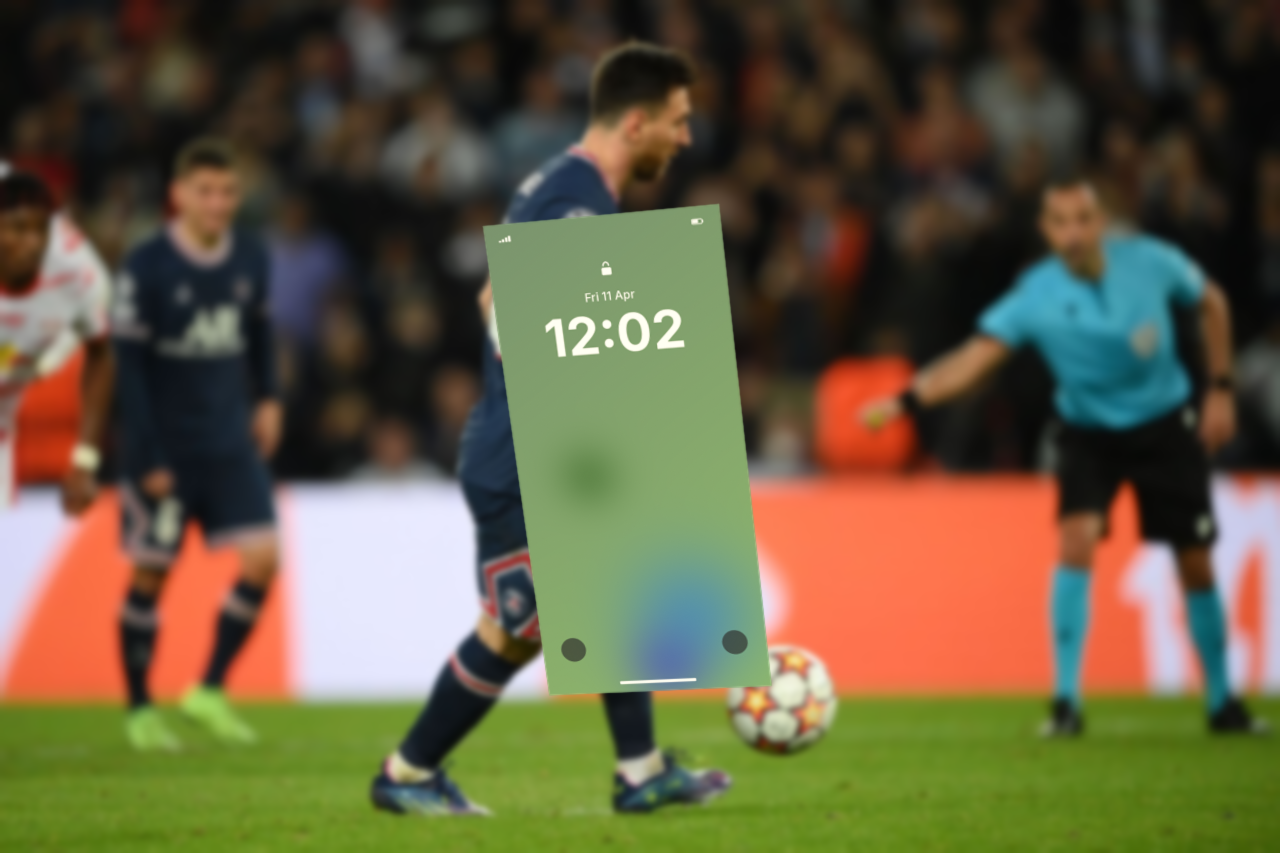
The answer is 12.02
